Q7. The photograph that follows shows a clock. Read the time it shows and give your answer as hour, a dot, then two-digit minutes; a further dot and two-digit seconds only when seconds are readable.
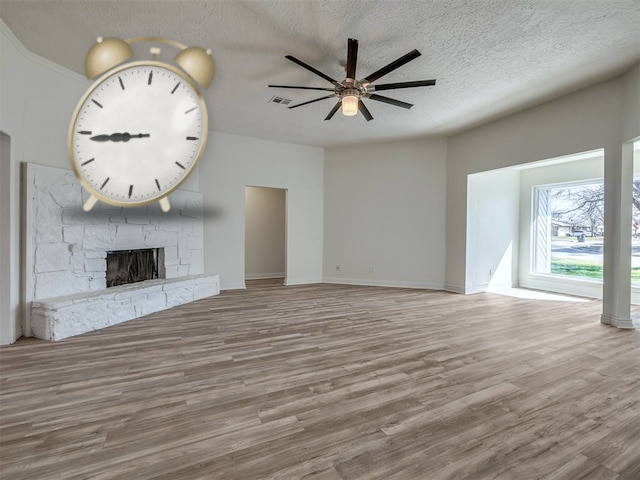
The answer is 8.44
